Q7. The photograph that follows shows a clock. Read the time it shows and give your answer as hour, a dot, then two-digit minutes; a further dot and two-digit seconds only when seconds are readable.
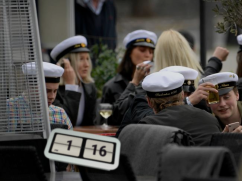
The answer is 1.16
